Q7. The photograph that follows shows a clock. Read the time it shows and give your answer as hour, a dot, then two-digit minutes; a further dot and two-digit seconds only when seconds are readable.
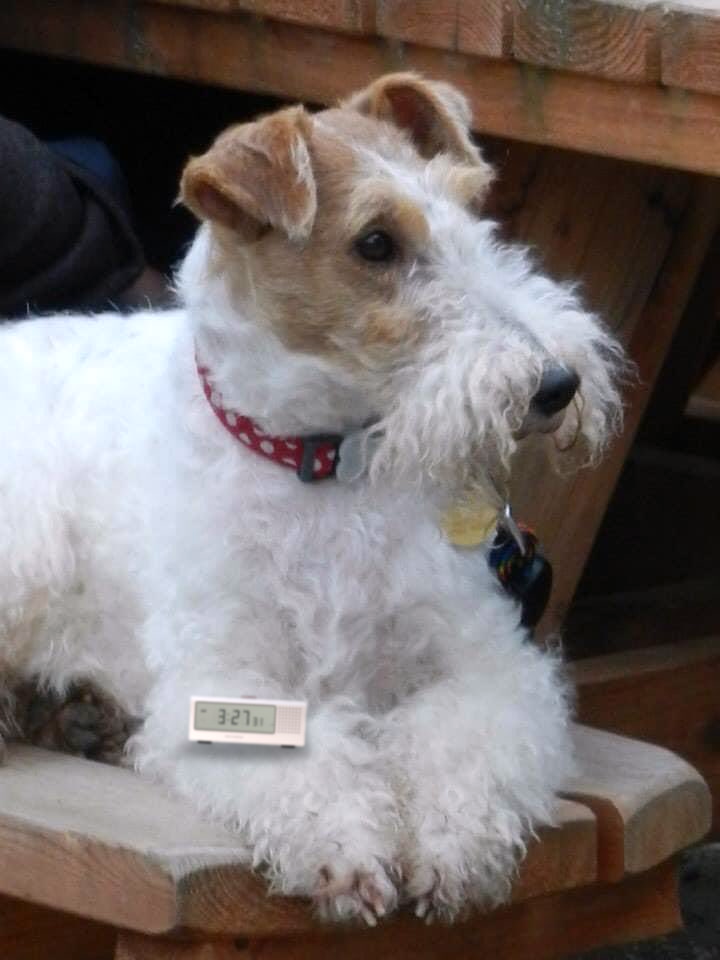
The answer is 3.27
